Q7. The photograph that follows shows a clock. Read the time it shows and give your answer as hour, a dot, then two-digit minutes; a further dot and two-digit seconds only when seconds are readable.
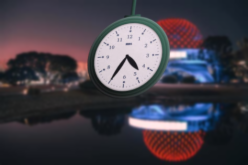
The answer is 4.35
